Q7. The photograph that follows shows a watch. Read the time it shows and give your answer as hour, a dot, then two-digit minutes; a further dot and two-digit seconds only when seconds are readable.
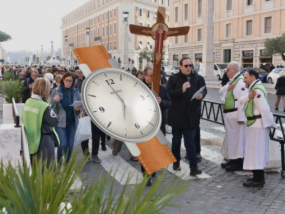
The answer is 6.59
